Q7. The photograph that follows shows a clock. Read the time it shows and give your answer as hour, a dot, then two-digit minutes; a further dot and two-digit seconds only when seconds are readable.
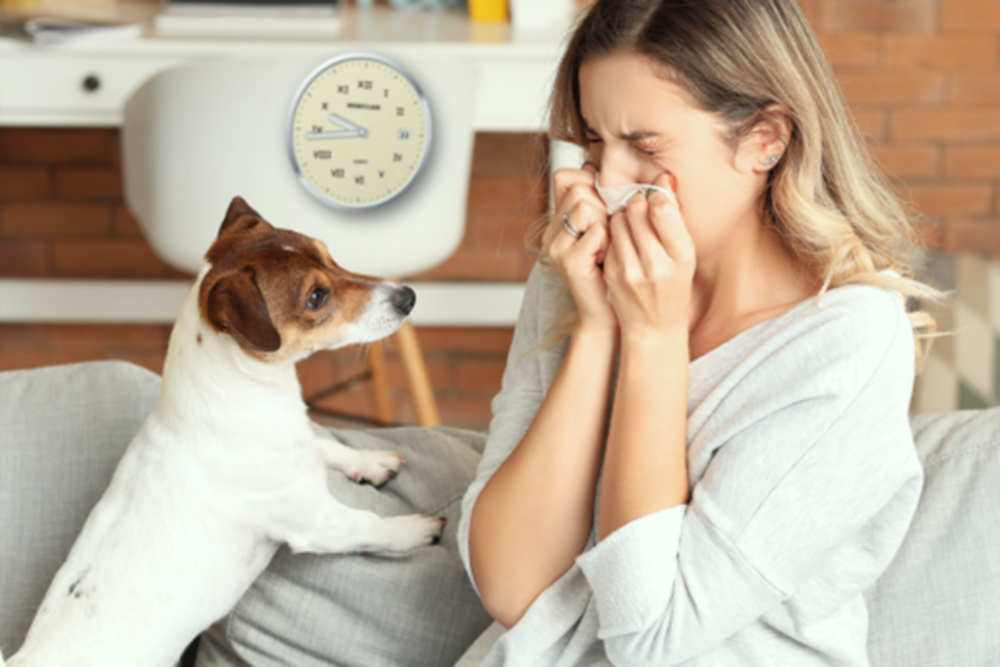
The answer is 9.44
